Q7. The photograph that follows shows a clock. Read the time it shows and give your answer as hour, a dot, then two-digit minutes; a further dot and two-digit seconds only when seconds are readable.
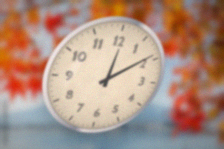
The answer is 12.09
